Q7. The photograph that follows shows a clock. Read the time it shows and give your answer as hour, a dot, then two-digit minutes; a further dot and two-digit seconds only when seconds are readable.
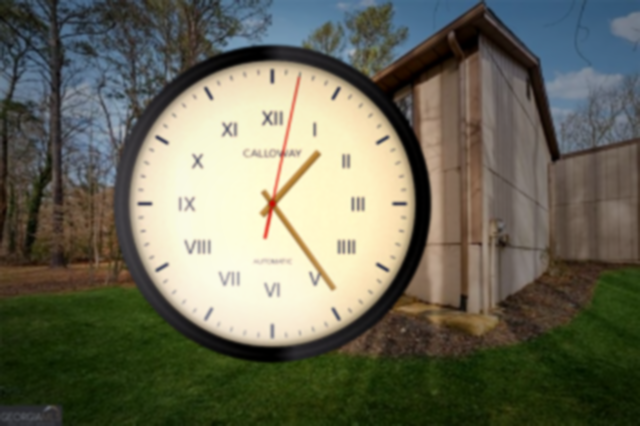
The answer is 1.24.02
